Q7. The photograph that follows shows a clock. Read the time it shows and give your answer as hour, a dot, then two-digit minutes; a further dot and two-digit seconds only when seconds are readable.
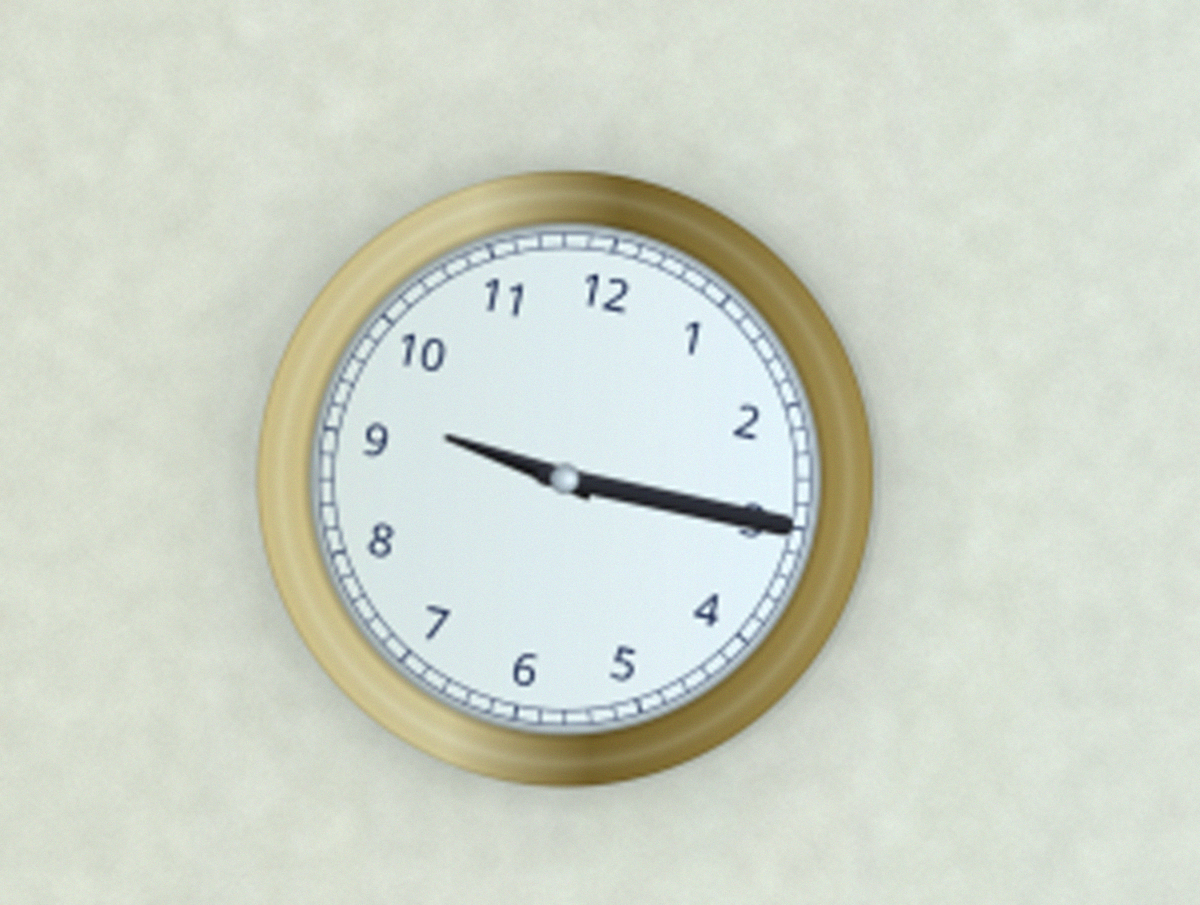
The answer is 9.15
